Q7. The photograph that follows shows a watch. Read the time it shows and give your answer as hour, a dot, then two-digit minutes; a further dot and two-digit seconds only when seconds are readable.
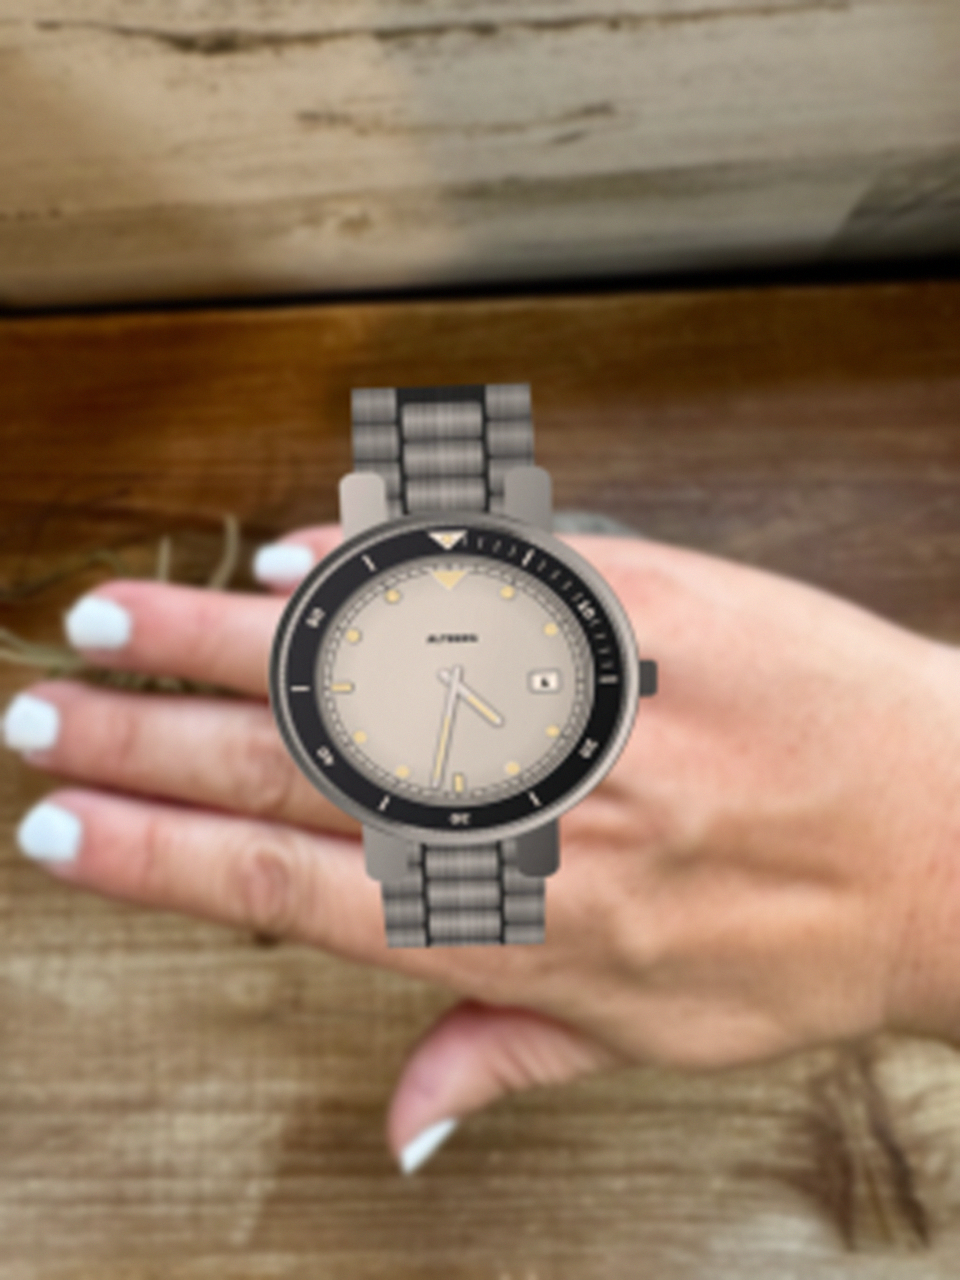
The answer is 4.32
